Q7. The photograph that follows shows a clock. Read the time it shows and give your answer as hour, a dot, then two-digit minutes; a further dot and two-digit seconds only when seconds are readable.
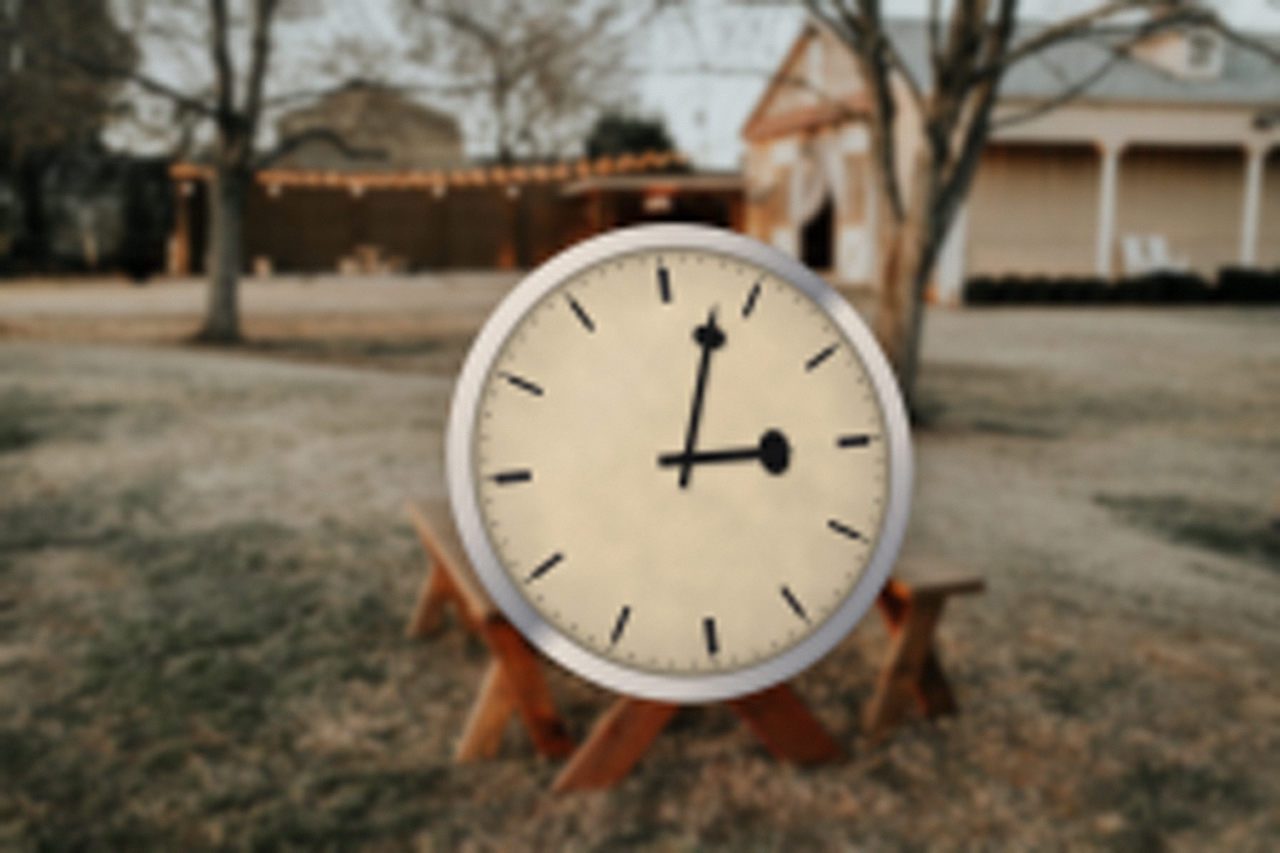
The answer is 3.03
